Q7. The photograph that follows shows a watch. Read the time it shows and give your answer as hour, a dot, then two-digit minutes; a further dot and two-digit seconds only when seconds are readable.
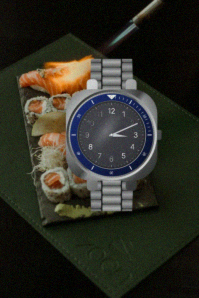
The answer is 3.11
